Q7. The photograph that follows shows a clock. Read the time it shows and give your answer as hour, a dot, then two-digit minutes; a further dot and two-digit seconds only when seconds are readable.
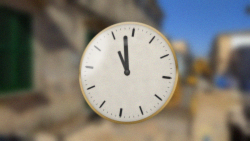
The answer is 10.58
